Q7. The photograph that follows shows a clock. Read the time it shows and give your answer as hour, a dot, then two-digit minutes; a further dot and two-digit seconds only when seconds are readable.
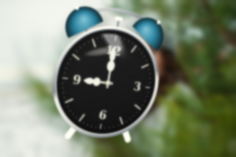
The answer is 9.00
